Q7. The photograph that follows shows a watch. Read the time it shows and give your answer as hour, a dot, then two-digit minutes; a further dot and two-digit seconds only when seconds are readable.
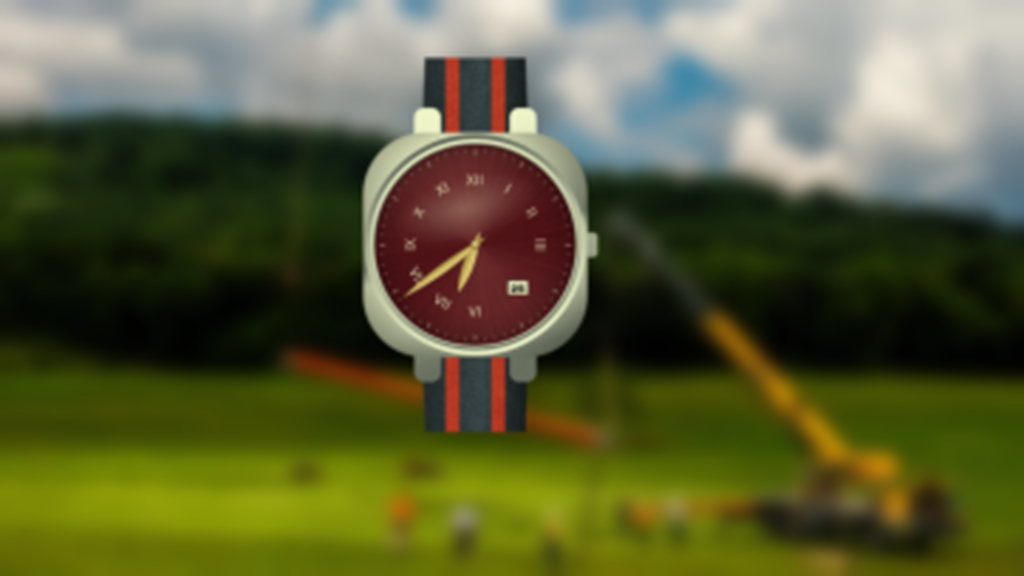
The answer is 6.39
